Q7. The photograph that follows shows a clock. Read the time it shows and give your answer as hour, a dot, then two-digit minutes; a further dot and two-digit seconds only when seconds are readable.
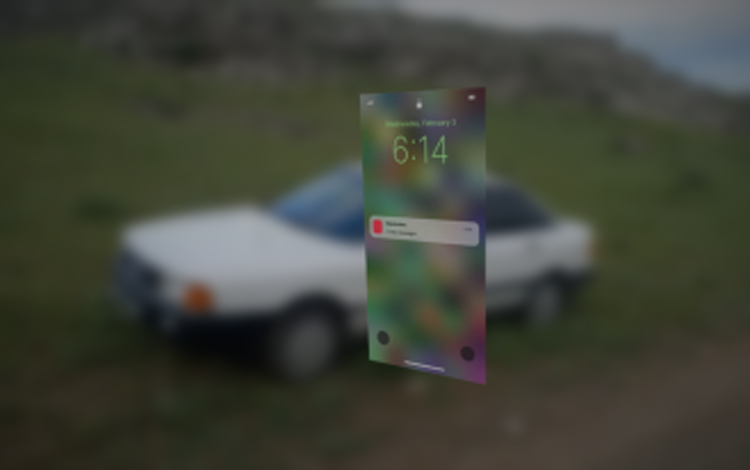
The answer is 6.14
